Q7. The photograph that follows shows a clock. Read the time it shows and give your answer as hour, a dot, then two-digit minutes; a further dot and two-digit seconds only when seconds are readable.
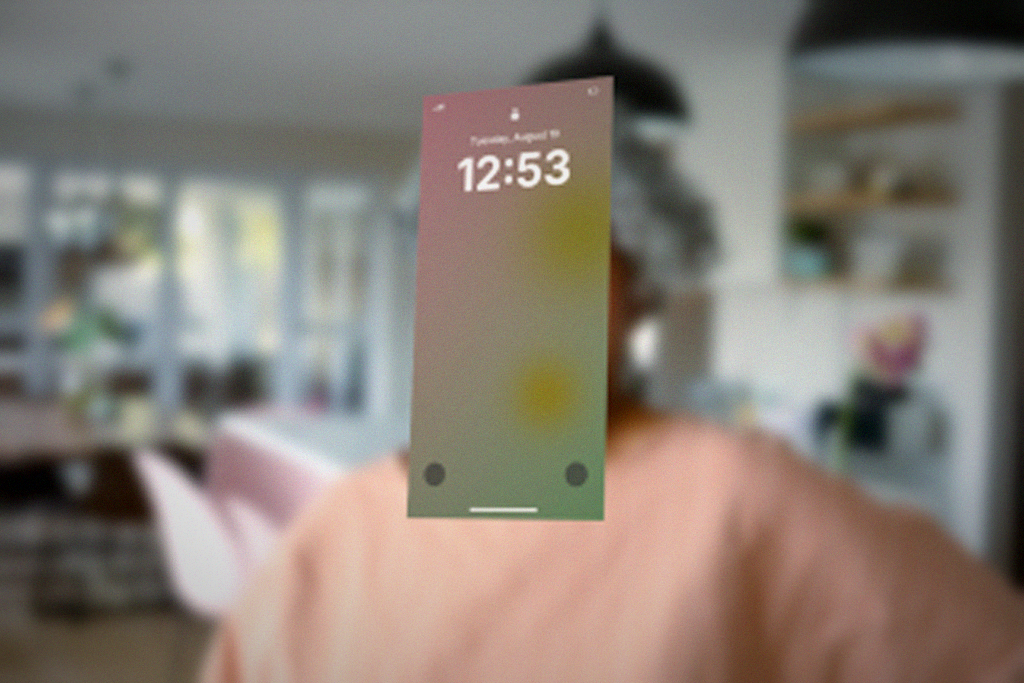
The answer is 12.53
